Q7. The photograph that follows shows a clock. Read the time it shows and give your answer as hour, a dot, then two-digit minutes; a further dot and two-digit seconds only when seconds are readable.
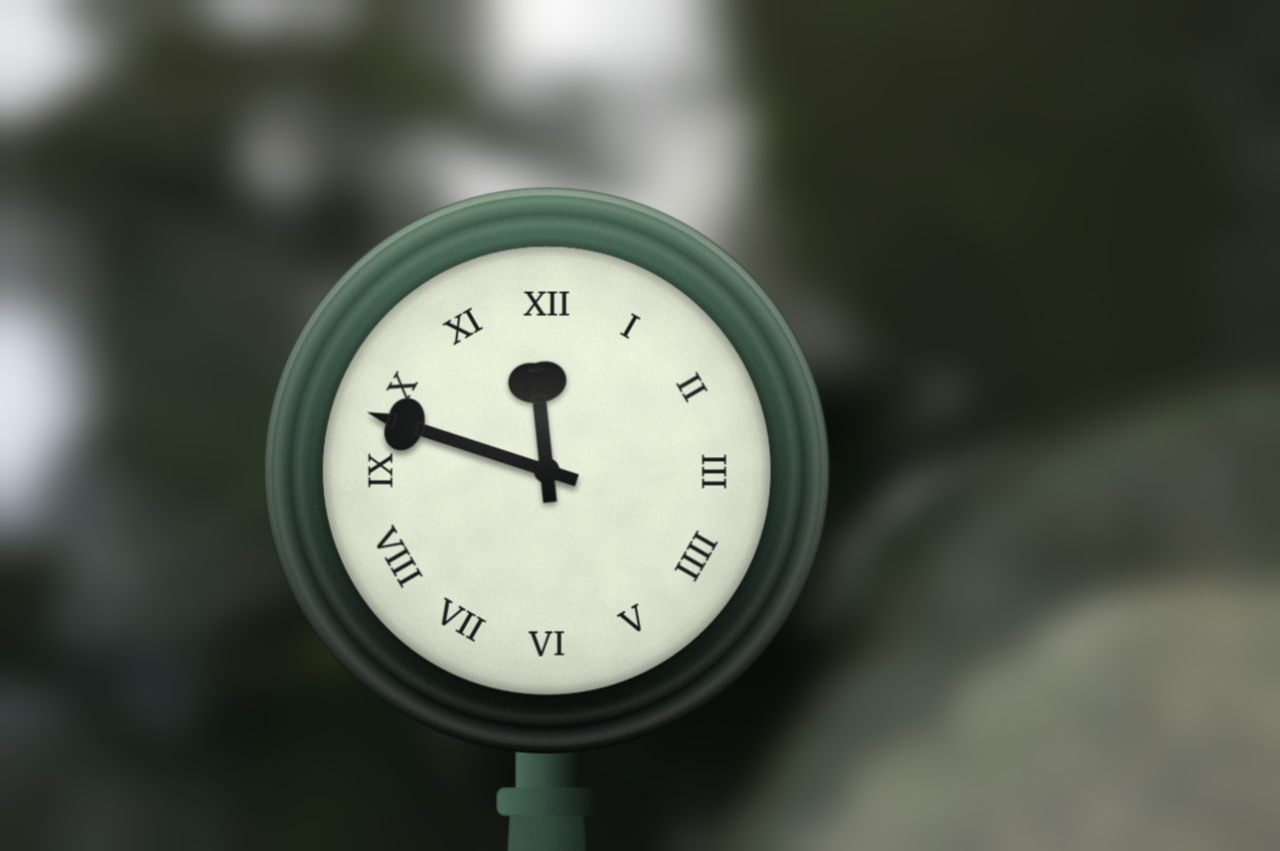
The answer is 11.48
